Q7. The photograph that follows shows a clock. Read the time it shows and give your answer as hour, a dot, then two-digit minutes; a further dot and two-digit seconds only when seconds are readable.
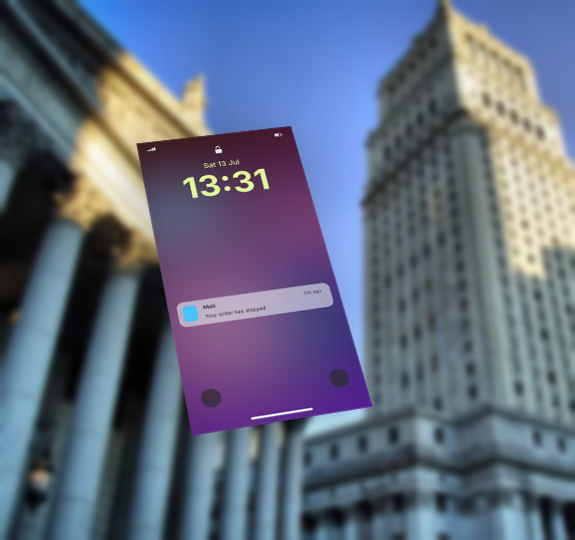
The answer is 13.31
